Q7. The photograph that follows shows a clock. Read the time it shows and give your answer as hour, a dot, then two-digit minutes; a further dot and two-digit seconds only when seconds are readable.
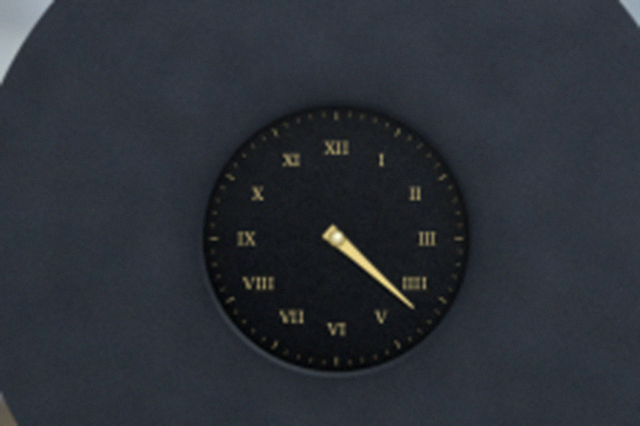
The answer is 4.22
